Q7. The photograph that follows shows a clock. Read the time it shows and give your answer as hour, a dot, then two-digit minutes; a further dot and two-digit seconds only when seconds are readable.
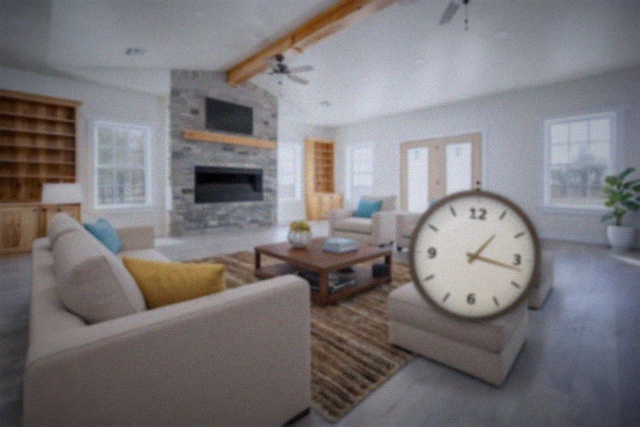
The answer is 1.17
